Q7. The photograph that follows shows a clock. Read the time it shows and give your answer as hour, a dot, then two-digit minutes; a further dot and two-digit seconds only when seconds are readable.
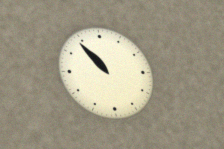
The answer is 10.54
